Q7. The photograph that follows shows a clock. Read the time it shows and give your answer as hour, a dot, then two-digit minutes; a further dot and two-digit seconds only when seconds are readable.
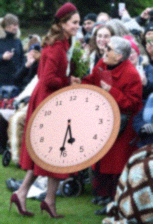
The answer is 5.31
